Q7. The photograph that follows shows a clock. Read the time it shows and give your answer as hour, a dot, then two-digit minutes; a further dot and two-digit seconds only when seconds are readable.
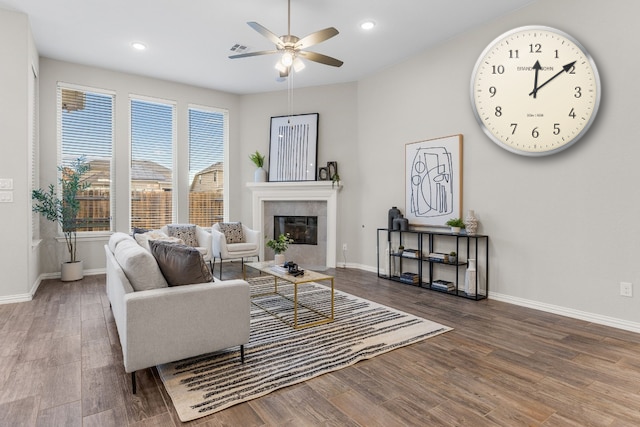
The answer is 12.09
